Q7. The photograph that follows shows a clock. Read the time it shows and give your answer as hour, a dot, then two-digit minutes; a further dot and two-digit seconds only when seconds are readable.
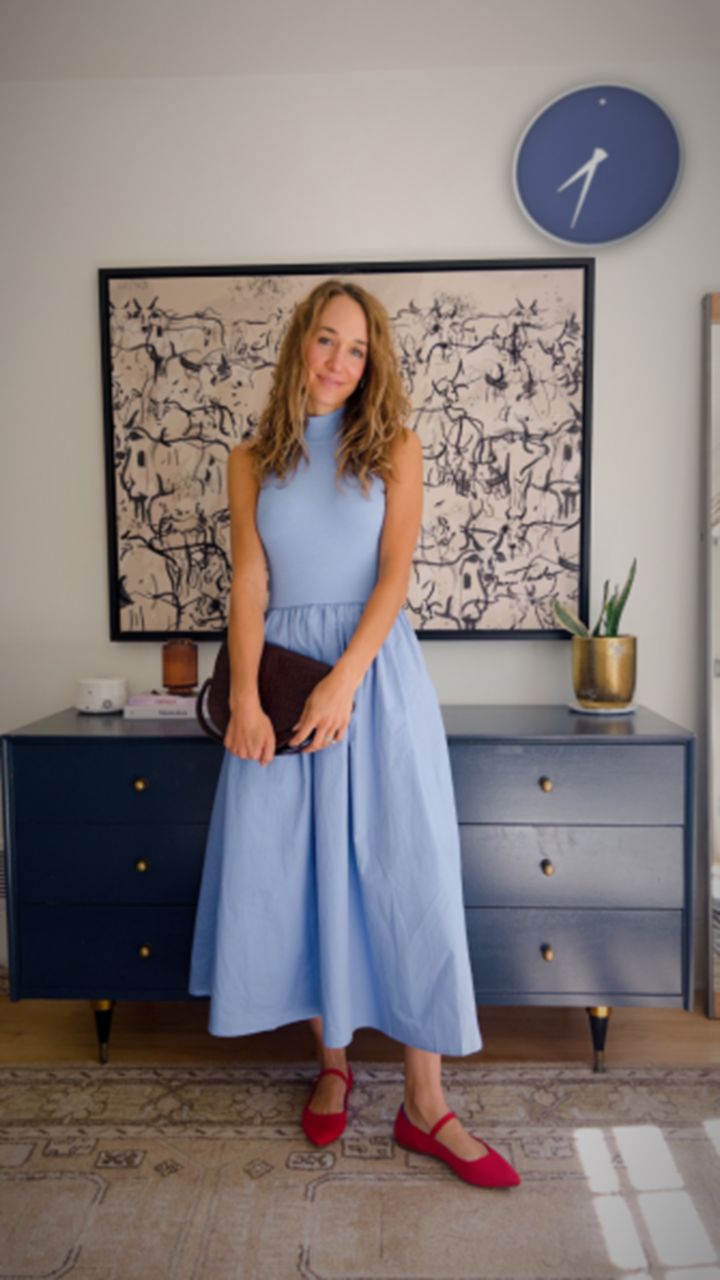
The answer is 7.32
